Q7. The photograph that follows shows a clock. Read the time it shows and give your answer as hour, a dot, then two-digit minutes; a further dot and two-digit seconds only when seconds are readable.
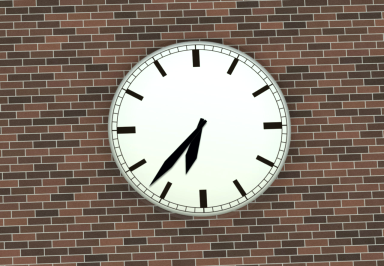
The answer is 6.37
